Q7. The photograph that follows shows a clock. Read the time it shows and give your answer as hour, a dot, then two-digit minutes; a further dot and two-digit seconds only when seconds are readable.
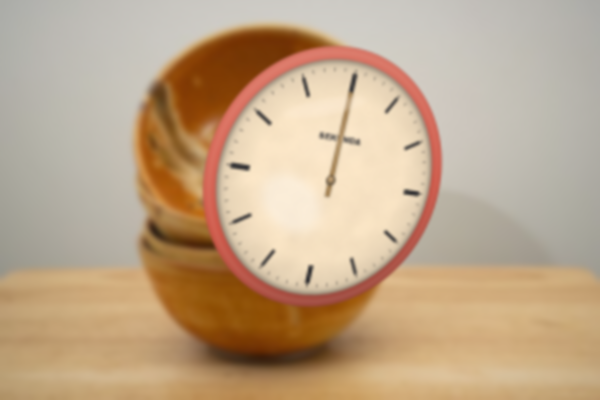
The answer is 12.00
